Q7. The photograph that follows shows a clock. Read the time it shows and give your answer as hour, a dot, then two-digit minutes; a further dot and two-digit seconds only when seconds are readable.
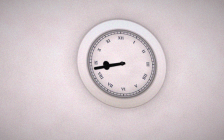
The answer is 8.43
